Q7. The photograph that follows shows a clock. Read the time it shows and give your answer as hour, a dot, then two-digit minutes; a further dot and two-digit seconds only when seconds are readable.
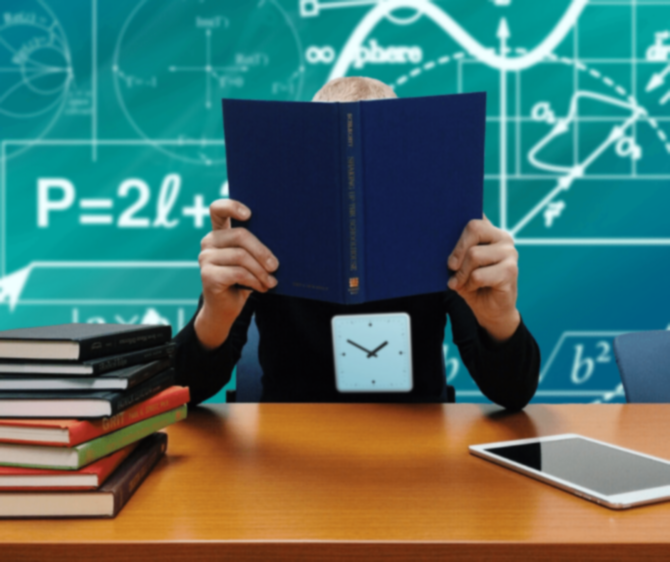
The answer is 1.50
